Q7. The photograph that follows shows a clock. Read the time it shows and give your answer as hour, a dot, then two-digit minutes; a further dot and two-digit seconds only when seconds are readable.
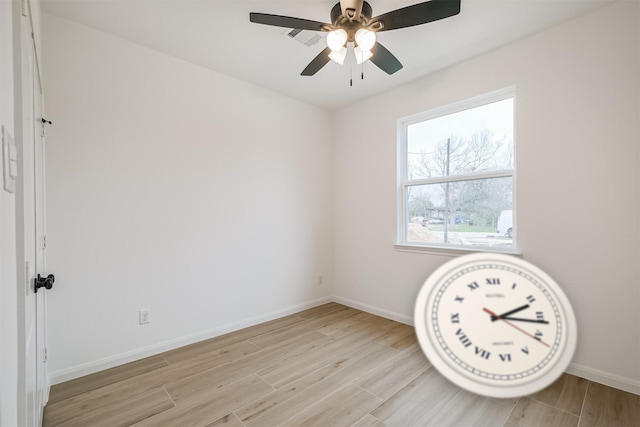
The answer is 2.16.21
